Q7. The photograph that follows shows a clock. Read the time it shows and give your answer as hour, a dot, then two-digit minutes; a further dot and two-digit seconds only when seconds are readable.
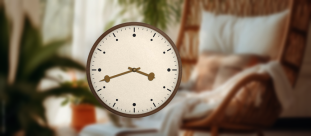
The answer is 3.42
